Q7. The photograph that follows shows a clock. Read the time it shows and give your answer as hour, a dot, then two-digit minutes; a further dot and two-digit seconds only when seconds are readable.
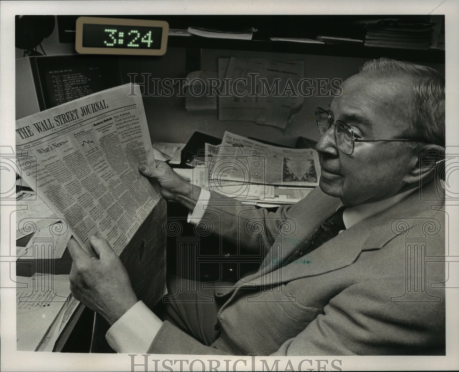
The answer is 3.24
